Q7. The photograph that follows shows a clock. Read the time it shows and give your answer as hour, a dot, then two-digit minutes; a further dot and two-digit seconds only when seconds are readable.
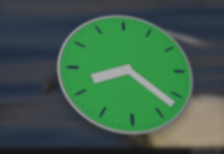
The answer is 8.22
